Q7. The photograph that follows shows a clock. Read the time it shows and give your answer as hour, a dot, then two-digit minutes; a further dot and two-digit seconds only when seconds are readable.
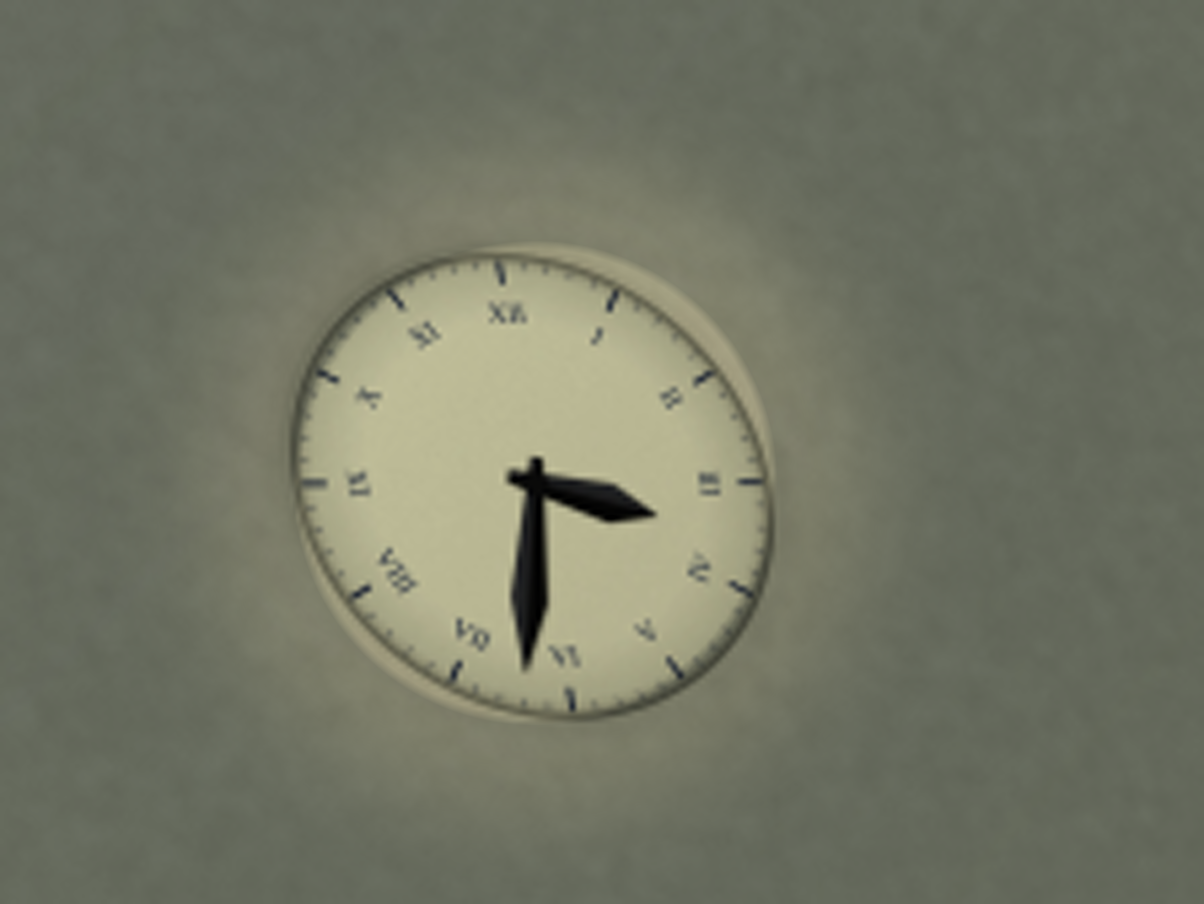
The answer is 3.32
